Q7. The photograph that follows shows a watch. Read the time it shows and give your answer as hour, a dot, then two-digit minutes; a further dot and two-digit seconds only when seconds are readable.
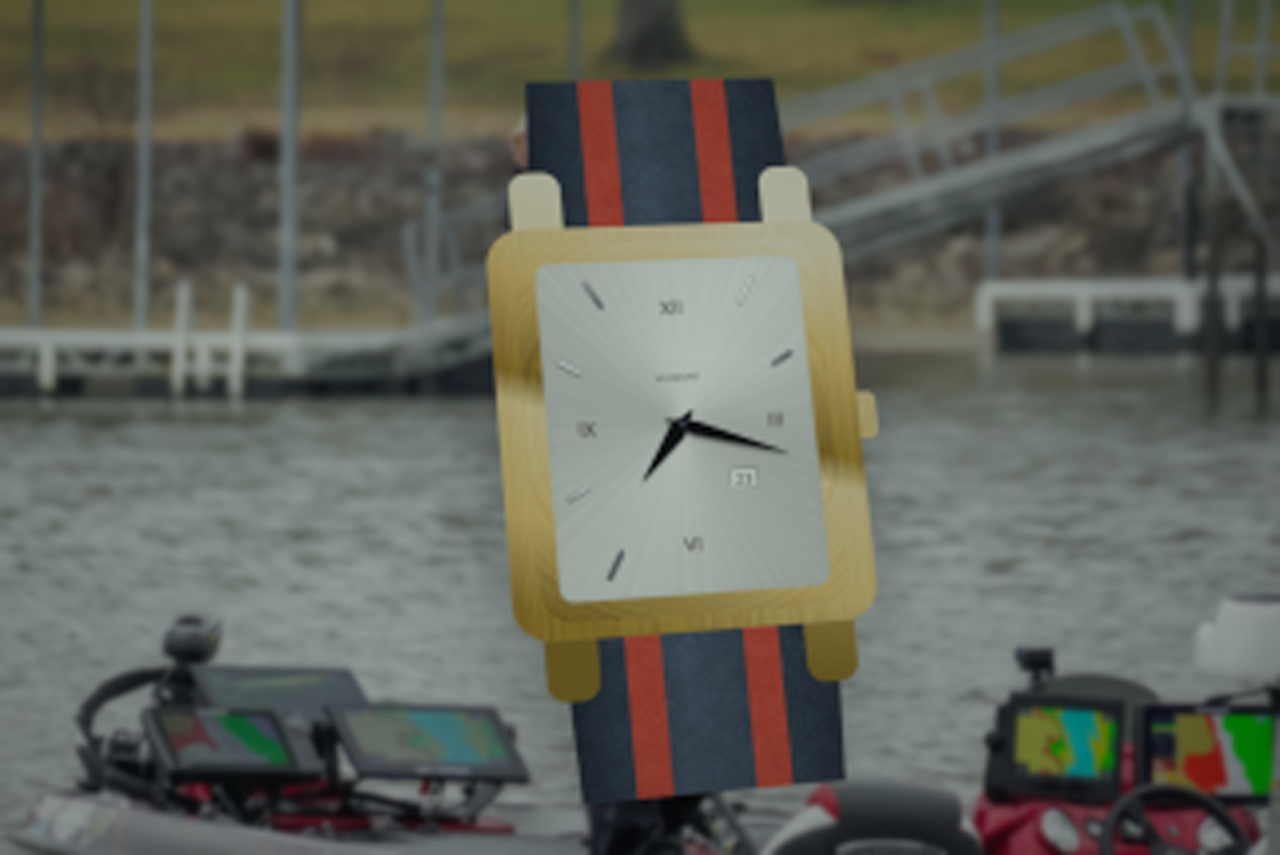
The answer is 7.18
